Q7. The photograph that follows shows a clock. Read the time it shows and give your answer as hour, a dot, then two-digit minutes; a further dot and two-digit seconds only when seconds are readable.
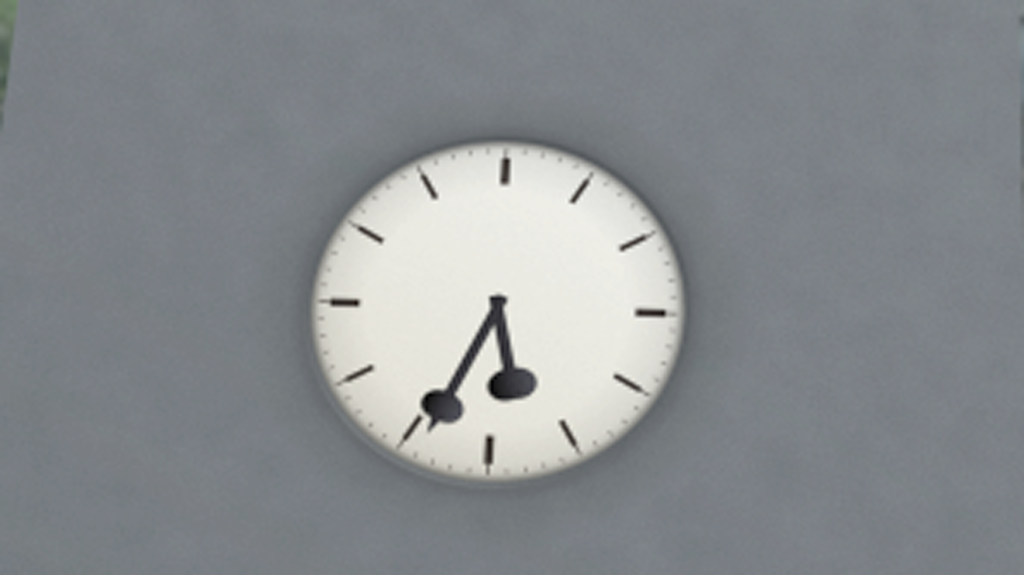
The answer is 5.34
